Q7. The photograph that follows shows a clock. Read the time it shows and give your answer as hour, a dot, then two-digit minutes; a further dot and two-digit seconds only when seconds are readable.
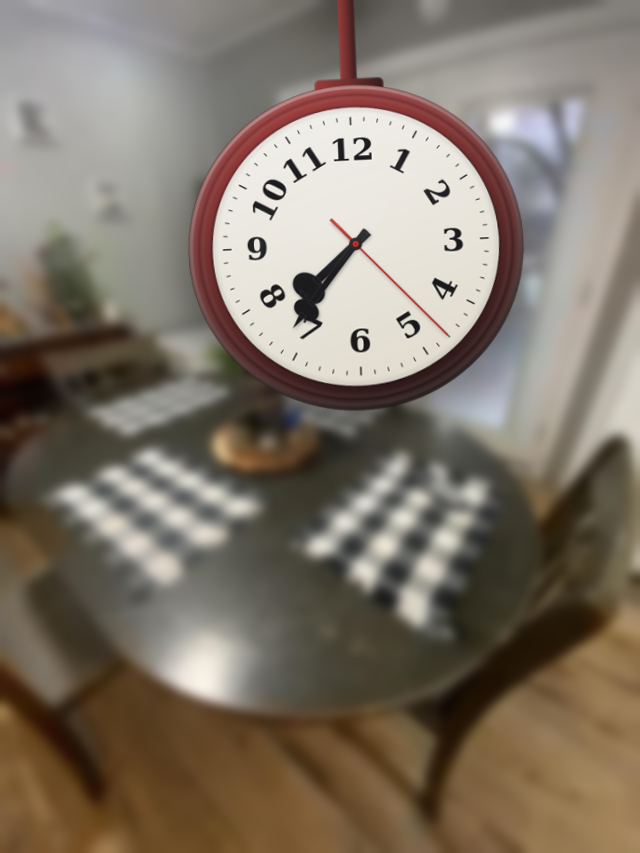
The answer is 7.36.23
